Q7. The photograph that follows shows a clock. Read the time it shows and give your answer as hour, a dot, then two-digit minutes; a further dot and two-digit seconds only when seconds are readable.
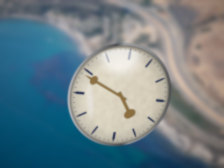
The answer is 4.49
